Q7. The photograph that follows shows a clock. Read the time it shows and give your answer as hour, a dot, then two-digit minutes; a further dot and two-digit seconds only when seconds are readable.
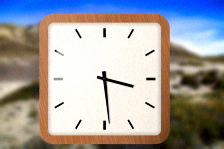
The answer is 3.29
